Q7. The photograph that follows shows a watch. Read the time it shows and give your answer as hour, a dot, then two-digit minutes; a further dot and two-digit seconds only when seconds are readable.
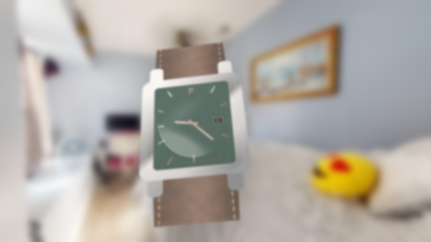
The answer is 9.23
